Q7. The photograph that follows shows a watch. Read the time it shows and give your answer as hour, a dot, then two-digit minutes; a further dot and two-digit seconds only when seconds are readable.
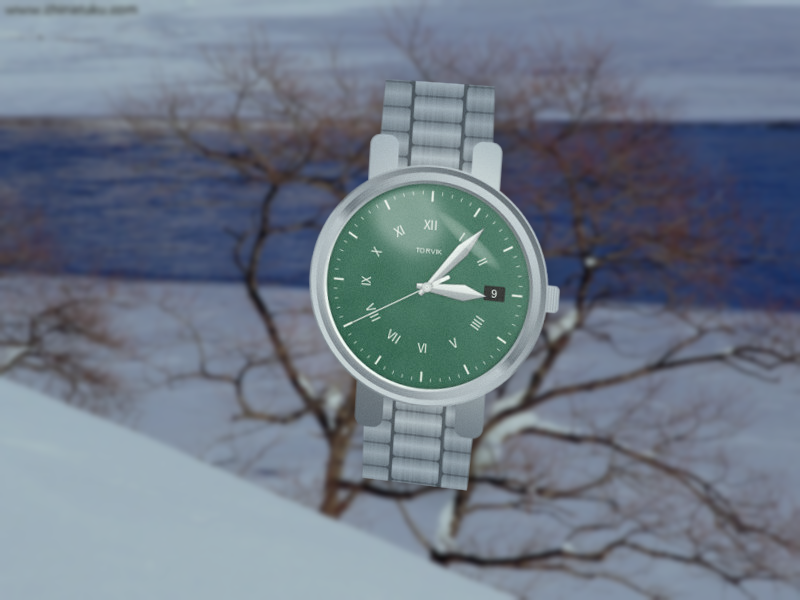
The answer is 3.06.40
